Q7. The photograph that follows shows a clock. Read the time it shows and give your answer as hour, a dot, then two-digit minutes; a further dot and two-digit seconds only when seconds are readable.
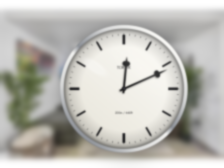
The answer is 12.11
